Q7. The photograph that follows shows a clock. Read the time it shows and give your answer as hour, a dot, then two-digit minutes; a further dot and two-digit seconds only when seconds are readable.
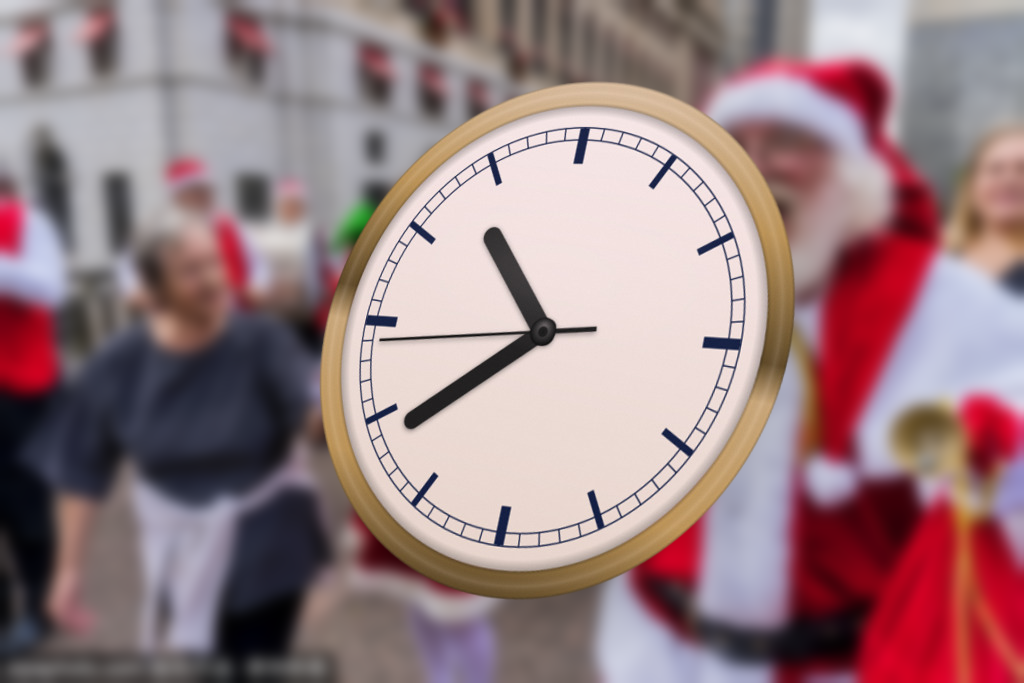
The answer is 10.38.44
